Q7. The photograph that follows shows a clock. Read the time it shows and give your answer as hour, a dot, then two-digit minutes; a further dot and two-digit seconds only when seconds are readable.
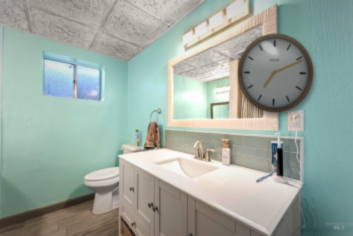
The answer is 7.11
